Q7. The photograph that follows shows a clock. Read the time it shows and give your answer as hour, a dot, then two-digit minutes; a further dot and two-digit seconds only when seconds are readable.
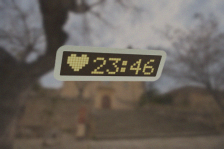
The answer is 23.46
